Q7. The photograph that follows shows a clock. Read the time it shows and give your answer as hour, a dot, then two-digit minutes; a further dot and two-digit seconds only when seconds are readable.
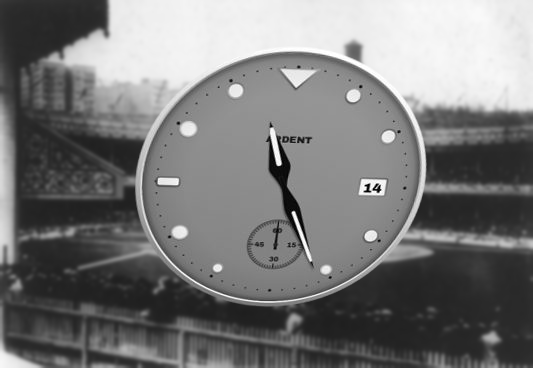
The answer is 11.26
